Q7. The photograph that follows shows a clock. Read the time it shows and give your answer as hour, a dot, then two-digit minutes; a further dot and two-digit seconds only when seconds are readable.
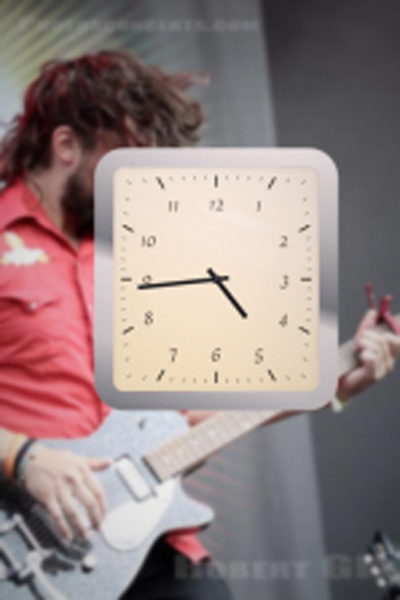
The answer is 4.44
